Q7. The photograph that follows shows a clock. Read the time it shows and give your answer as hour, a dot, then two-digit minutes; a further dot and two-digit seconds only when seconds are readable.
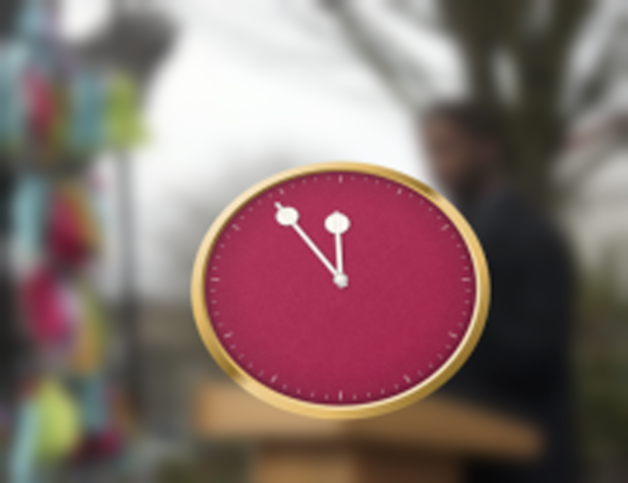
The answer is 11.54
